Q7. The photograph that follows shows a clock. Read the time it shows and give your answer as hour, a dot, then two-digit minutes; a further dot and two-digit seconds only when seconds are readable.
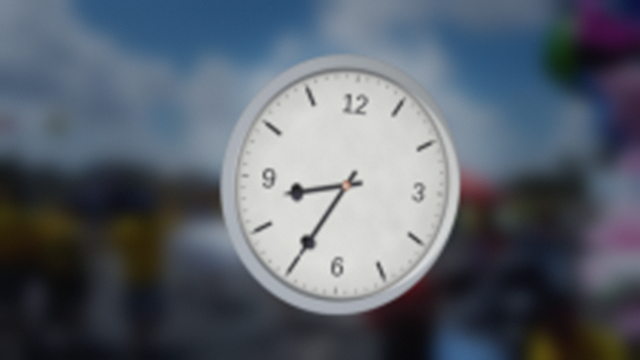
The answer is 8.35
